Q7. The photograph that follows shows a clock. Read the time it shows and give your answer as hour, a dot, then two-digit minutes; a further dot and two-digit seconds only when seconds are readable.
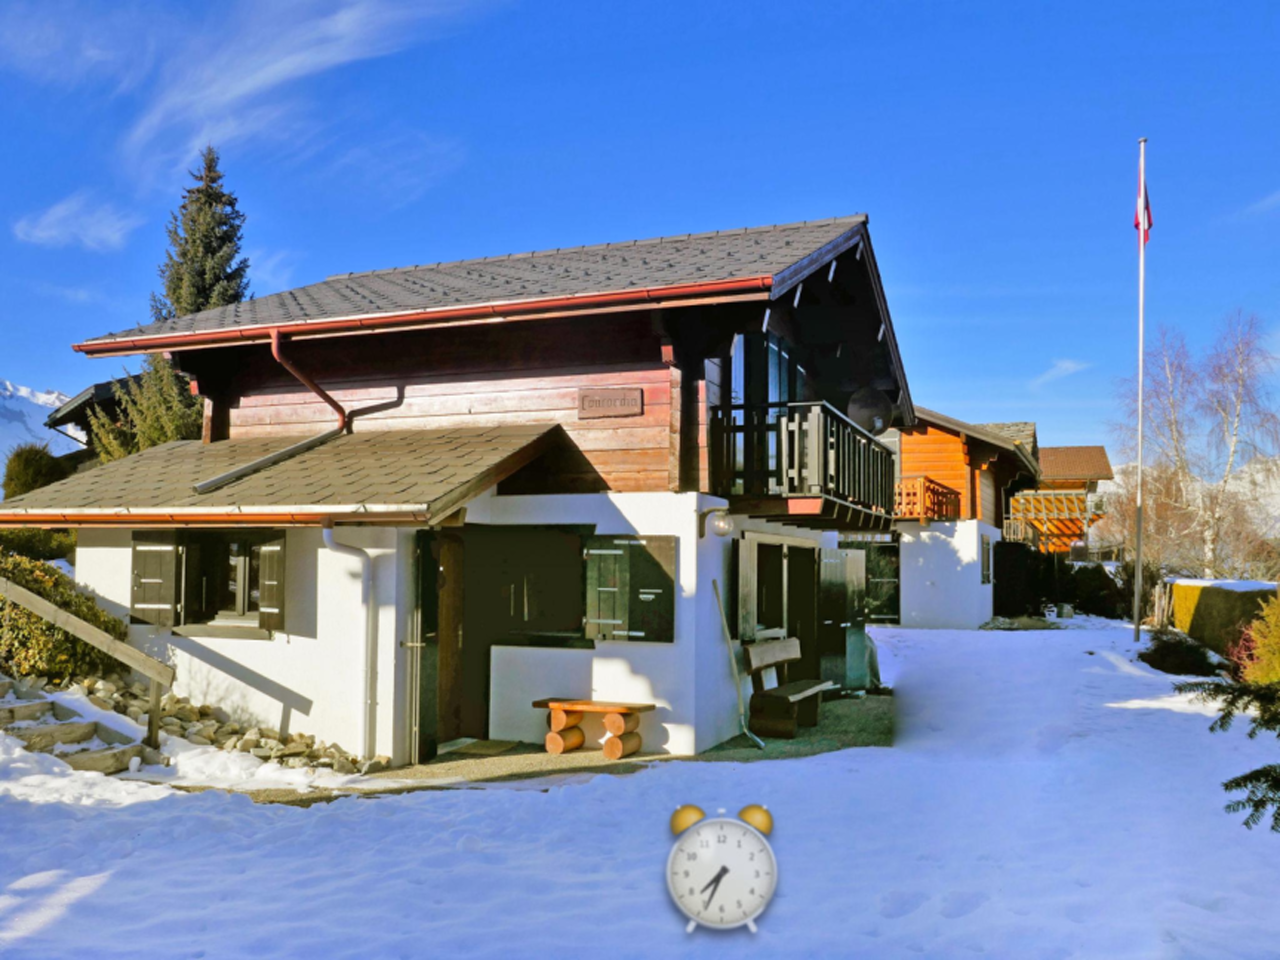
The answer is 7.34
